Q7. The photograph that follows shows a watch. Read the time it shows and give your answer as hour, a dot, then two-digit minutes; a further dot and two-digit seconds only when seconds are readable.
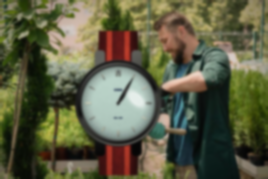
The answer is 1.05
